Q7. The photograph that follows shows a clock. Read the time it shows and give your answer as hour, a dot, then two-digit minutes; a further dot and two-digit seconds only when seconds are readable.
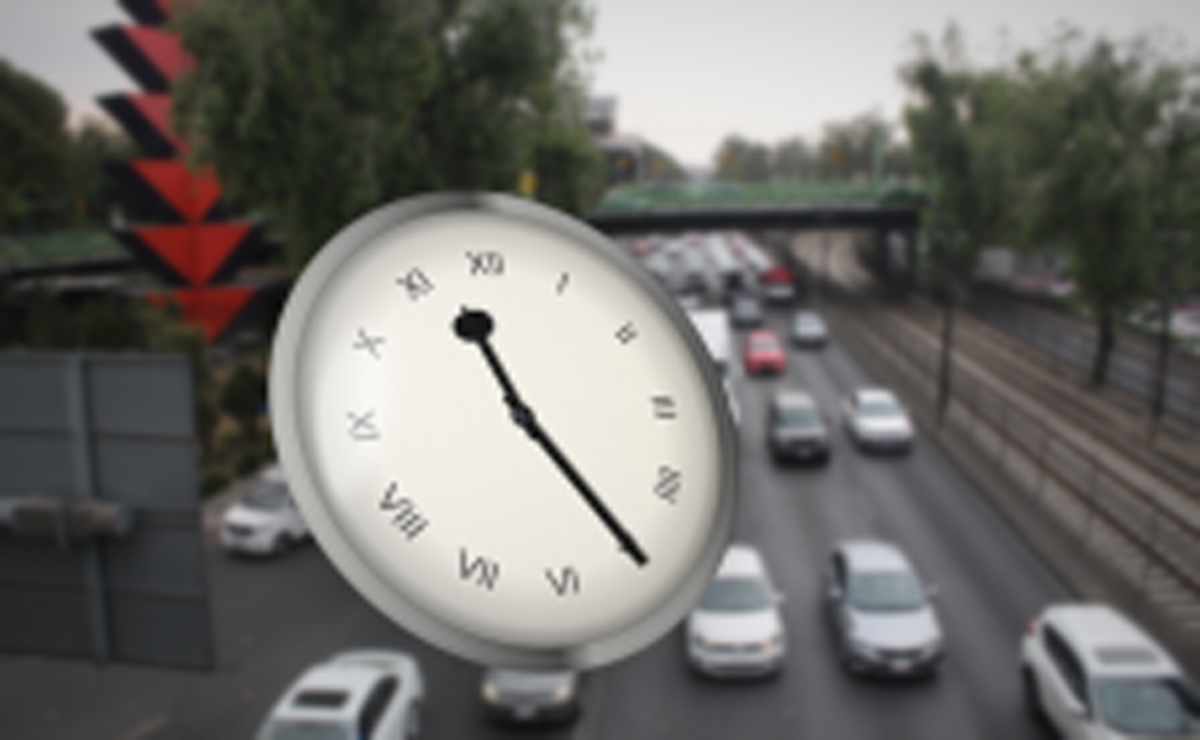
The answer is 11.25
